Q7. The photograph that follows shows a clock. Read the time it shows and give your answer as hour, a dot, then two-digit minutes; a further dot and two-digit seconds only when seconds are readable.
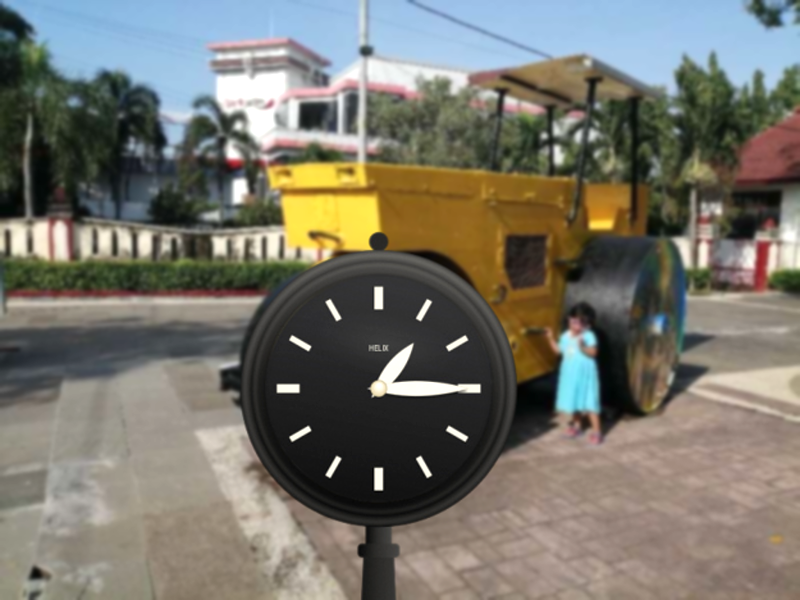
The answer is 1.15
